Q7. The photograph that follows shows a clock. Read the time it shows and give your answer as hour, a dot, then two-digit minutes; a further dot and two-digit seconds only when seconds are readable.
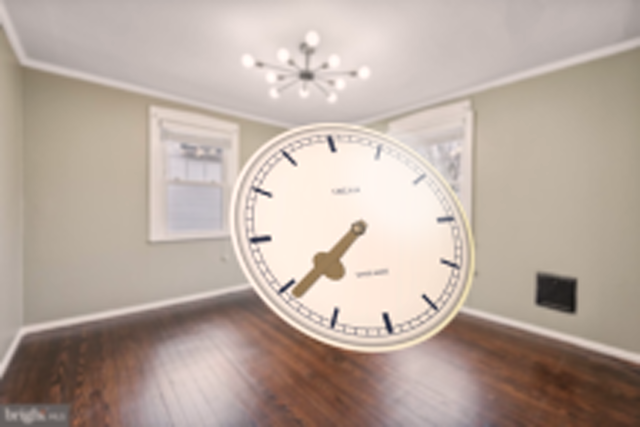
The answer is 7.39
